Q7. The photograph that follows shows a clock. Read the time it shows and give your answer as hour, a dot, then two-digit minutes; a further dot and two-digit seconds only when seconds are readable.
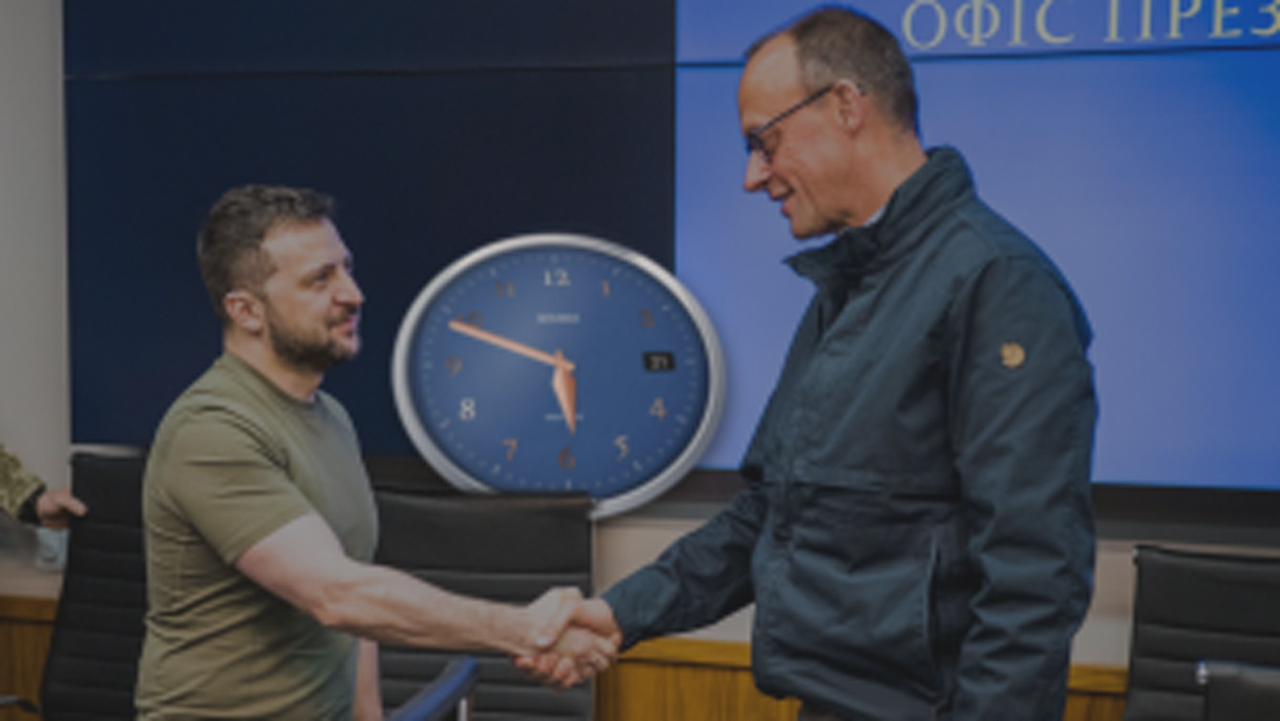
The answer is 5.49
